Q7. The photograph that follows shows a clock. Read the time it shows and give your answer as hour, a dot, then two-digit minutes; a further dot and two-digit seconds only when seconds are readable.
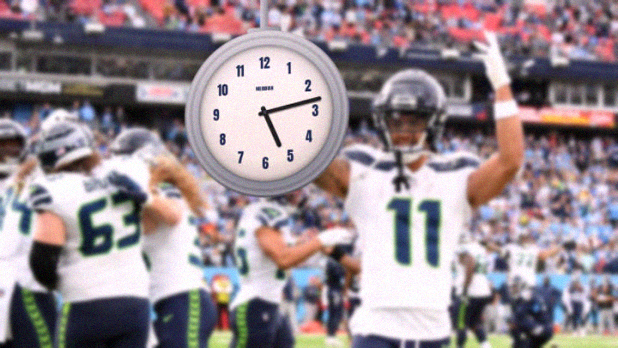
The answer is 5.13
